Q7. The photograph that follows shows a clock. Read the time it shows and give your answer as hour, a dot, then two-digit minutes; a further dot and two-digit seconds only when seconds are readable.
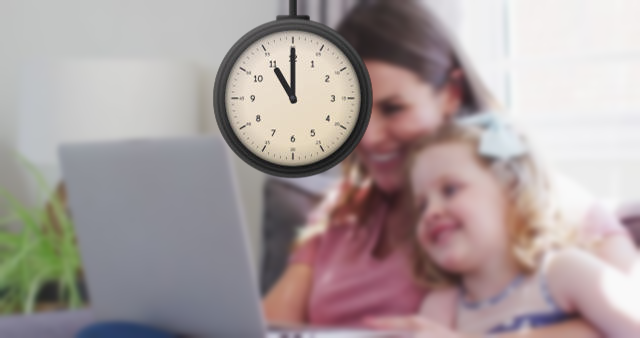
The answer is 11.00
